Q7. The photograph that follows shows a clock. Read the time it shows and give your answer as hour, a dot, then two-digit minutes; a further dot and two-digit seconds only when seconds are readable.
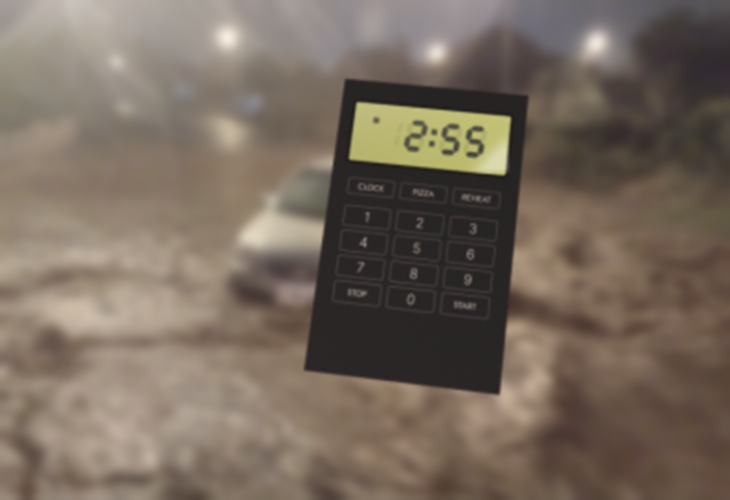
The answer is 2.55
